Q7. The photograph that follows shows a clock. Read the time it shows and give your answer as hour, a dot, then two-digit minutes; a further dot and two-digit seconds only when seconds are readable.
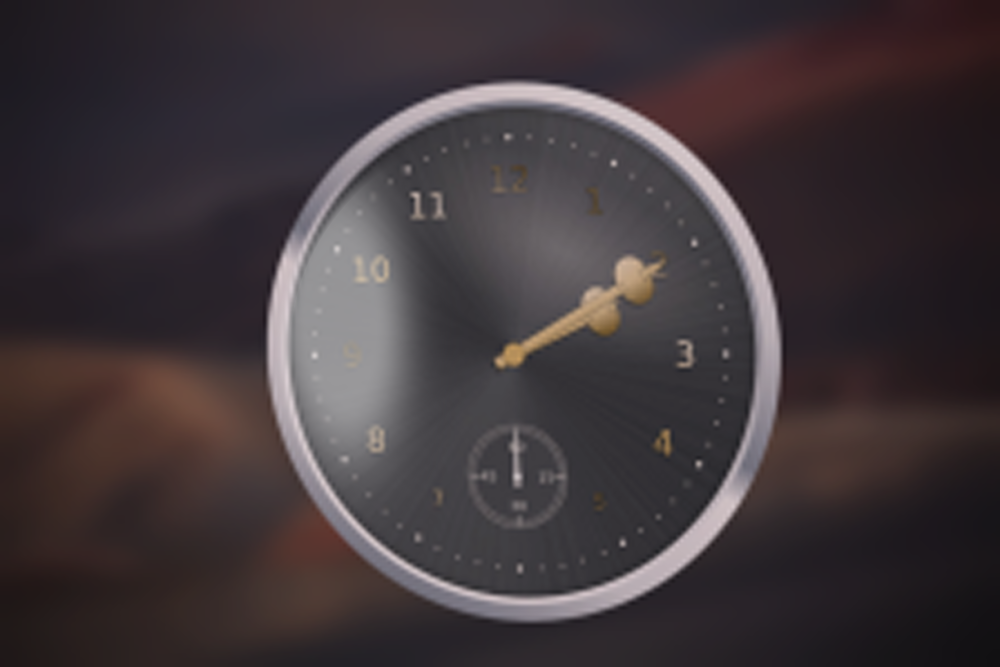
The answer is 2.10
